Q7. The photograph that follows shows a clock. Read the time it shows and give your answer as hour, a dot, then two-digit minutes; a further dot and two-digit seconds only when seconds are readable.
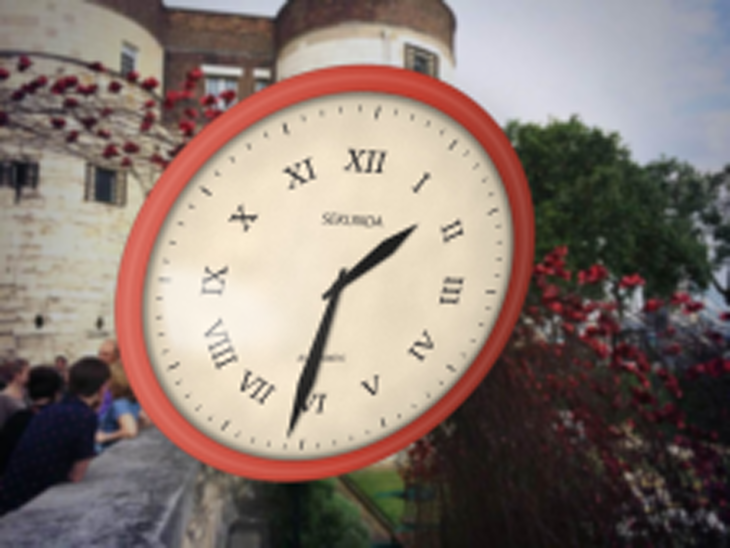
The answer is 1.31
